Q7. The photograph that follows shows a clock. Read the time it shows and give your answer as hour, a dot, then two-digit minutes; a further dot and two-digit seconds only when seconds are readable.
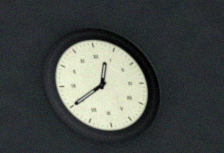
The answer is 12.40
